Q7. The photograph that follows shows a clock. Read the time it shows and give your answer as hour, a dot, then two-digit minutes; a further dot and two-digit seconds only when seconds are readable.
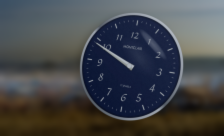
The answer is 9.49
